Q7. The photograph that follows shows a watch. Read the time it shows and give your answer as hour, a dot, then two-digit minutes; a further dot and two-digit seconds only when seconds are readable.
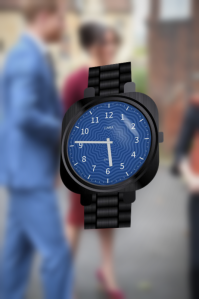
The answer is 5.46
